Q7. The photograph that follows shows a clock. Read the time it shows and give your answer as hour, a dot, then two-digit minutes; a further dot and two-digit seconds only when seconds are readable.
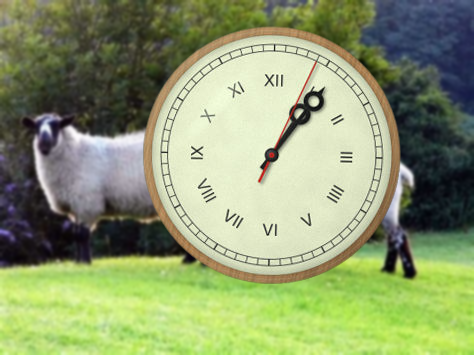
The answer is 1.06.04
